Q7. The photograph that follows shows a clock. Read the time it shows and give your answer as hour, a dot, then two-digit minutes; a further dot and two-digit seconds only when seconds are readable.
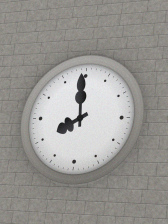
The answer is 7.59
